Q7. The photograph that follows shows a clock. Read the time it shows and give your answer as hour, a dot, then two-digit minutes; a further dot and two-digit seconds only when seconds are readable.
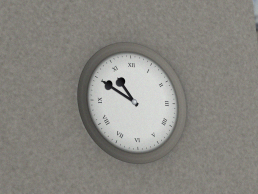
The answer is 10.50
